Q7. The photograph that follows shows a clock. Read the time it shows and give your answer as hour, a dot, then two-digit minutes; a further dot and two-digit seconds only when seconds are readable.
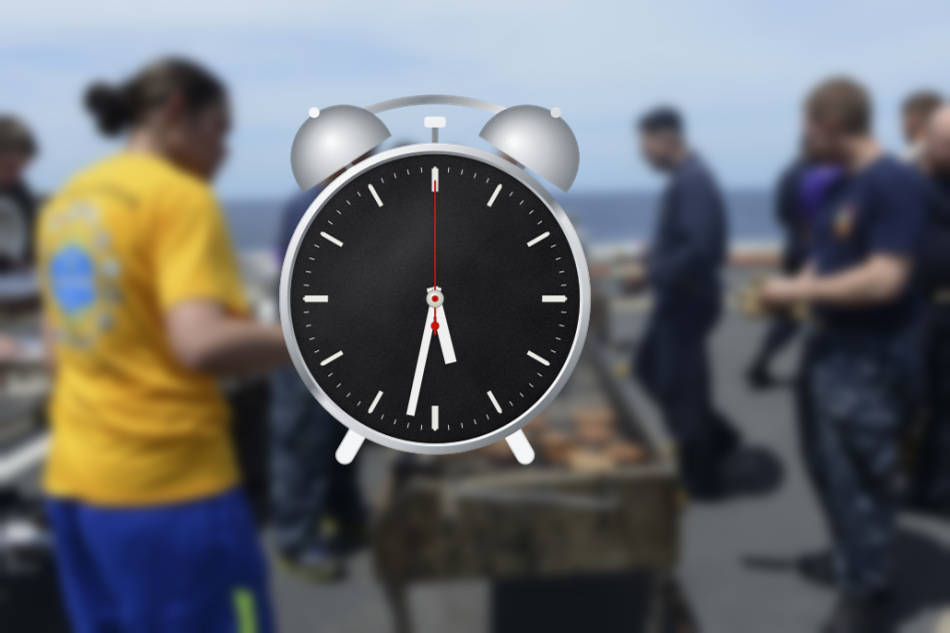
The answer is 5.32.00
